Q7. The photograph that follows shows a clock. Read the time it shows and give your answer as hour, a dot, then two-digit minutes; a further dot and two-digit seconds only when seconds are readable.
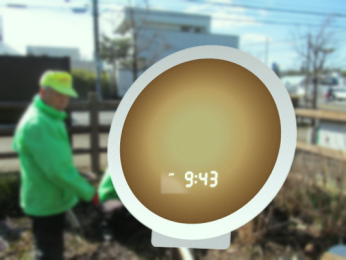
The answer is 9.43
